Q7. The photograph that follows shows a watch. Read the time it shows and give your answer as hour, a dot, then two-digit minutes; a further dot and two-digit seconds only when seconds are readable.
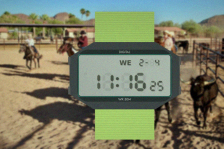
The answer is 11.16.25
